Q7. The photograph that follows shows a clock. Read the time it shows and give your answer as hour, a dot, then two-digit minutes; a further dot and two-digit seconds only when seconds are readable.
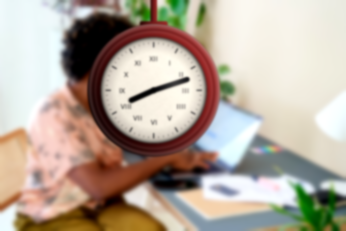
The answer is 8.12
